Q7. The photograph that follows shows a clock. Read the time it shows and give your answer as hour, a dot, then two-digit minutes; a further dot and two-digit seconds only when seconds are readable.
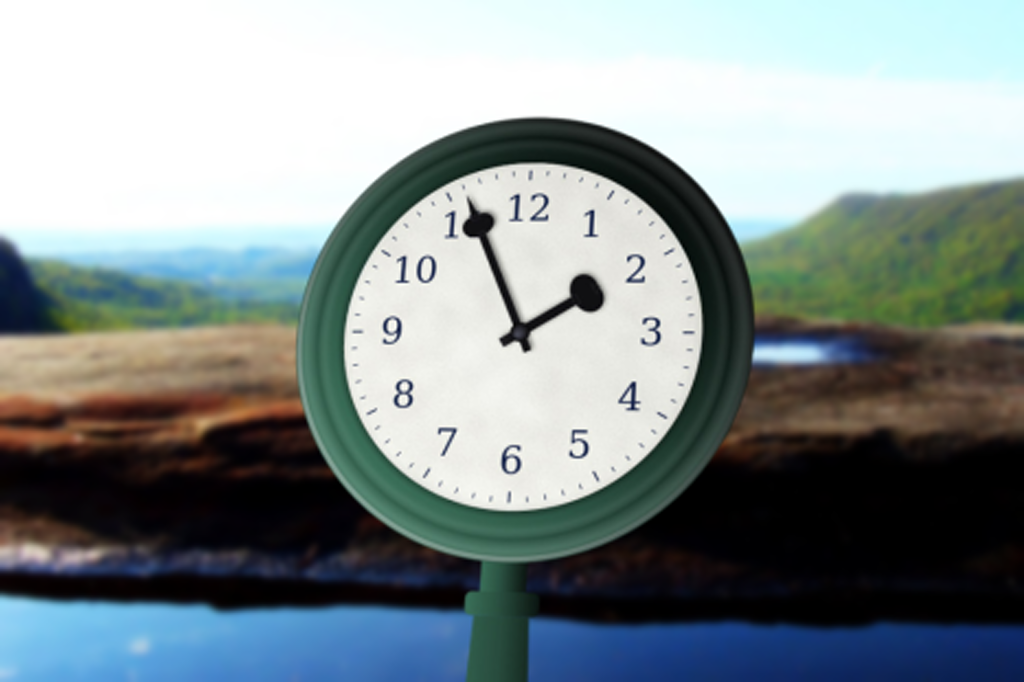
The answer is 1.56
